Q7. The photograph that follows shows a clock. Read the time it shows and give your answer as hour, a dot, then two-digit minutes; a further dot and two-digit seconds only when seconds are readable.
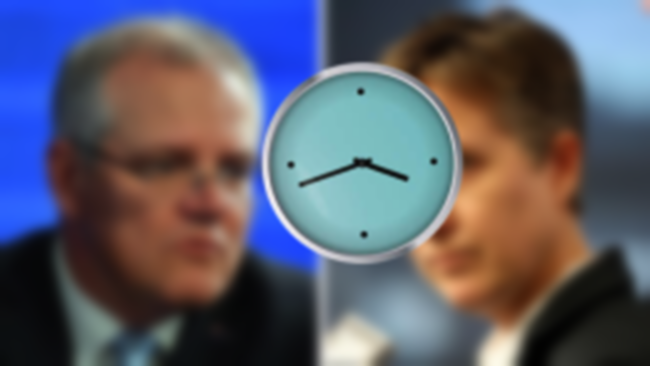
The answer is 3.42
